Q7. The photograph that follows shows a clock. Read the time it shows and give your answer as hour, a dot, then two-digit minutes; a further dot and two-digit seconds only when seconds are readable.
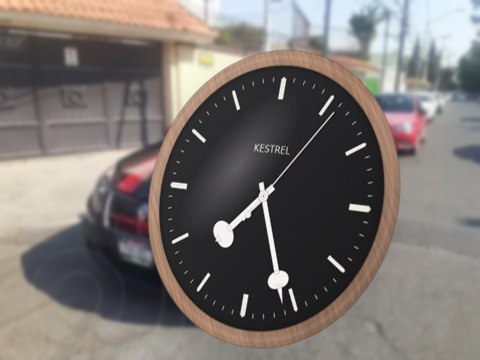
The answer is 7.26.06
